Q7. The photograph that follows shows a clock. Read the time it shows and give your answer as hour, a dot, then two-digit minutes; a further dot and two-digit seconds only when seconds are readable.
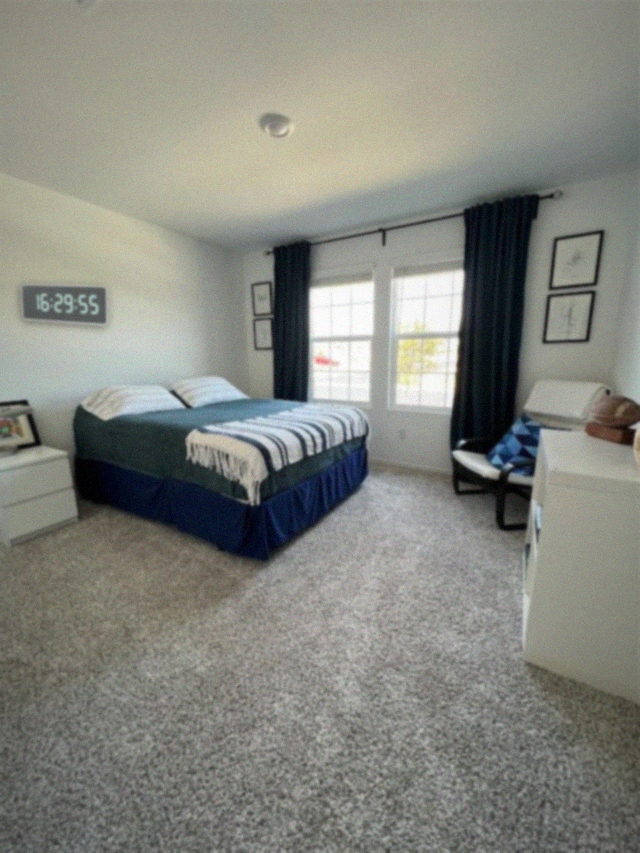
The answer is 16.29.55
